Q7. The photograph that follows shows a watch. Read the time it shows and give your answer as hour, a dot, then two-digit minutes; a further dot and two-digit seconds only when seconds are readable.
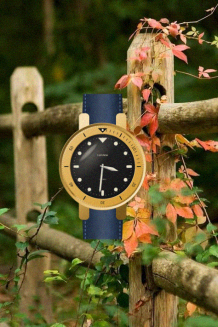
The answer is 3.31
